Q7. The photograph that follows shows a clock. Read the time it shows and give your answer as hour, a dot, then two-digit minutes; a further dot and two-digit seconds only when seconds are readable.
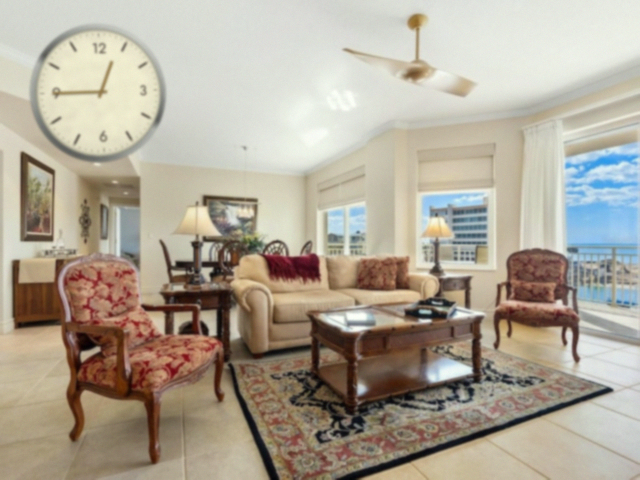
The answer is 12.45
